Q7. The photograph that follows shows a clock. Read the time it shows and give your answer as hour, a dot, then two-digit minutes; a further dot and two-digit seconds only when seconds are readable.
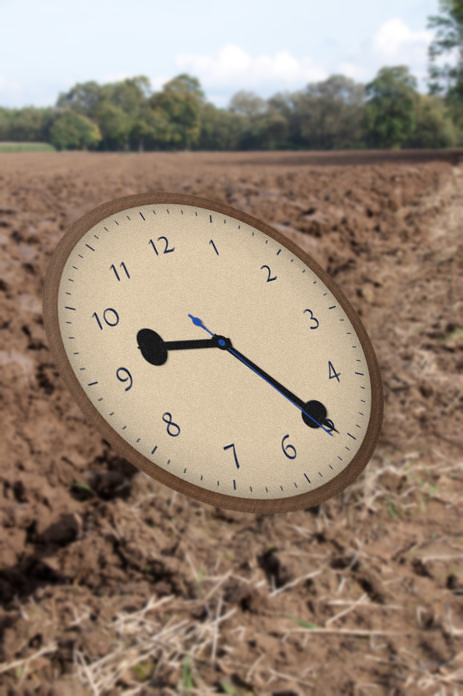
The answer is 9.25.26
